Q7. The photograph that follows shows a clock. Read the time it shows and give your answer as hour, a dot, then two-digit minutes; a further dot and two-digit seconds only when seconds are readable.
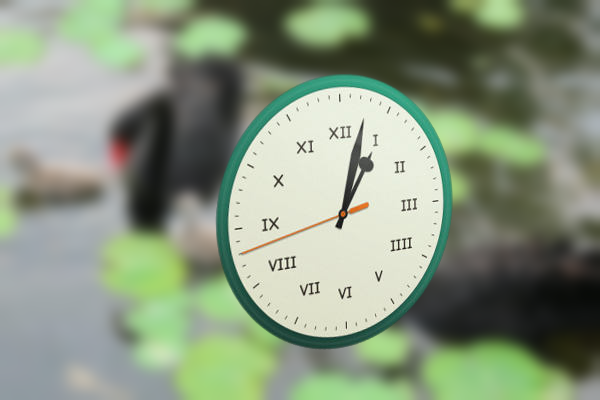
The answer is 1.02.43
